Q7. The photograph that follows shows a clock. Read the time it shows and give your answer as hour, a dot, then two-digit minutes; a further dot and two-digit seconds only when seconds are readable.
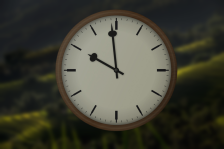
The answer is 9.59
